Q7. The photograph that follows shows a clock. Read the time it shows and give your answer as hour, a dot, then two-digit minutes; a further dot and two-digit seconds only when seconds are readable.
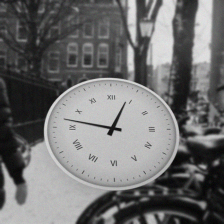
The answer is 12.47
